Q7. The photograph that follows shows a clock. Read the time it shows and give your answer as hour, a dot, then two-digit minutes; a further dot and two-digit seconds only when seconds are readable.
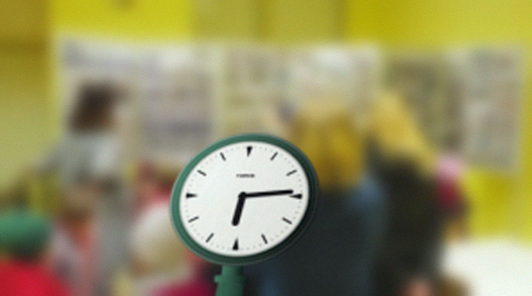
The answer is 6.14
